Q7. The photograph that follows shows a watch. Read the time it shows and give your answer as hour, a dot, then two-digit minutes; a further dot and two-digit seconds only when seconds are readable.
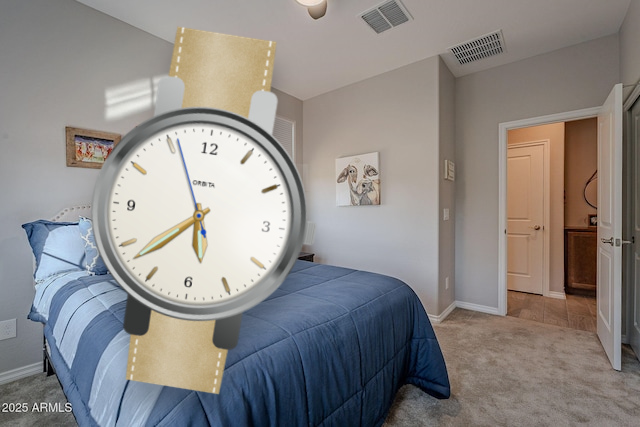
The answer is 5.37.56
